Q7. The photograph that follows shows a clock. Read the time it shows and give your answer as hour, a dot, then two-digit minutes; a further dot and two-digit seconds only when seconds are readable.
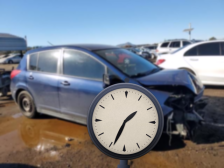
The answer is 1.34
